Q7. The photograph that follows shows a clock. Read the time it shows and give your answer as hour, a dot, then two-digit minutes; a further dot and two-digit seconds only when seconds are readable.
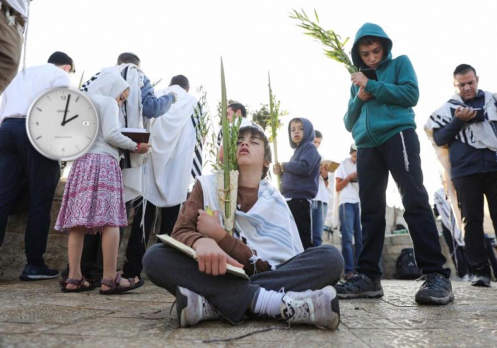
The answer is 2.02
